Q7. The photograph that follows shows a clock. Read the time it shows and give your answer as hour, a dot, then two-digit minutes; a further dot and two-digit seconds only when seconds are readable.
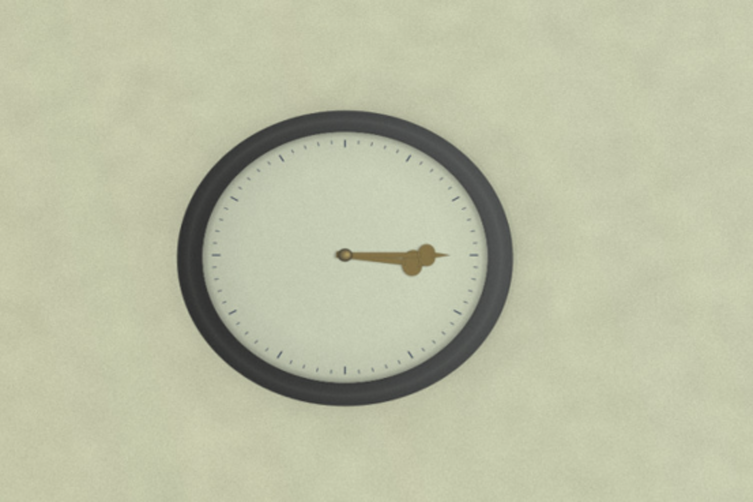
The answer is 3.15
